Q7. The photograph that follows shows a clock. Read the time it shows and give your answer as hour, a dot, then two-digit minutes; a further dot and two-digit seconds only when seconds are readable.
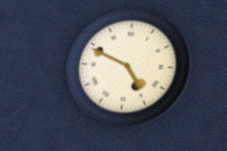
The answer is 4.49
